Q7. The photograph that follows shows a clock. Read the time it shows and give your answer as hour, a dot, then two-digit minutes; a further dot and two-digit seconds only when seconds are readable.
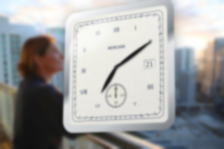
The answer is 7.10
